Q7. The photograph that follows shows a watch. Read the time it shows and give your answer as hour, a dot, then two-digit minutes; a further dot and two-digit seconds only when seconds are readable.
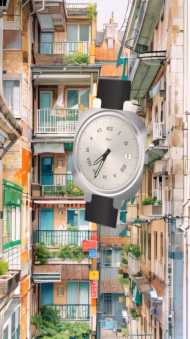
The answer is 7.34
